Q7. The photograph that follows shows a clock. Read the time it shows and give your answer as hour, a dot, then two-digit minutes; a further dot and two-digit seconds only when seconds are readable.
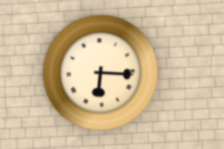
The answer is 6.16
